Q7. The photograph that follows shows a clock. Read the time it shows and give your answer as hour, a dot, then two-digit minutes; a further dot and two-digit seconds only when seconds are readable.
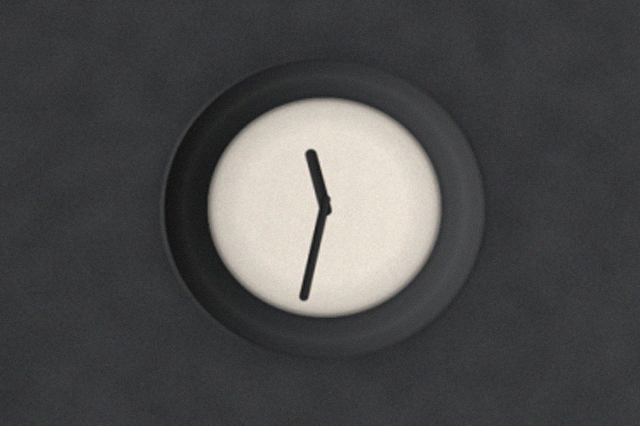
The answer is 11.32
